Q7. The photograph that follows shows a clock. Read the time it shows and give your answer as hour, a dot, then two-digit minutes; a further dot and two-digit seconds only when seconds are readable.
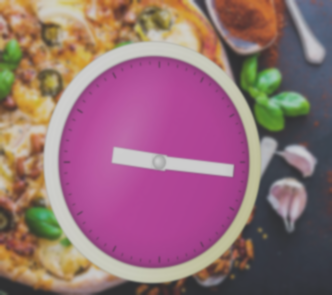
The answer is 9.16
